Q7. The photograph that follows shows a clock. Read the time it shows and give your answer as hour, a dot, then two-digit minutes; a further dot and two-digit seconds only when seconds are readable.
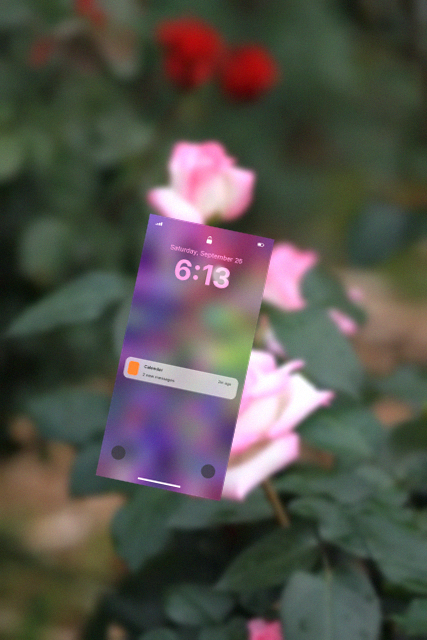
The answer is 6.13
